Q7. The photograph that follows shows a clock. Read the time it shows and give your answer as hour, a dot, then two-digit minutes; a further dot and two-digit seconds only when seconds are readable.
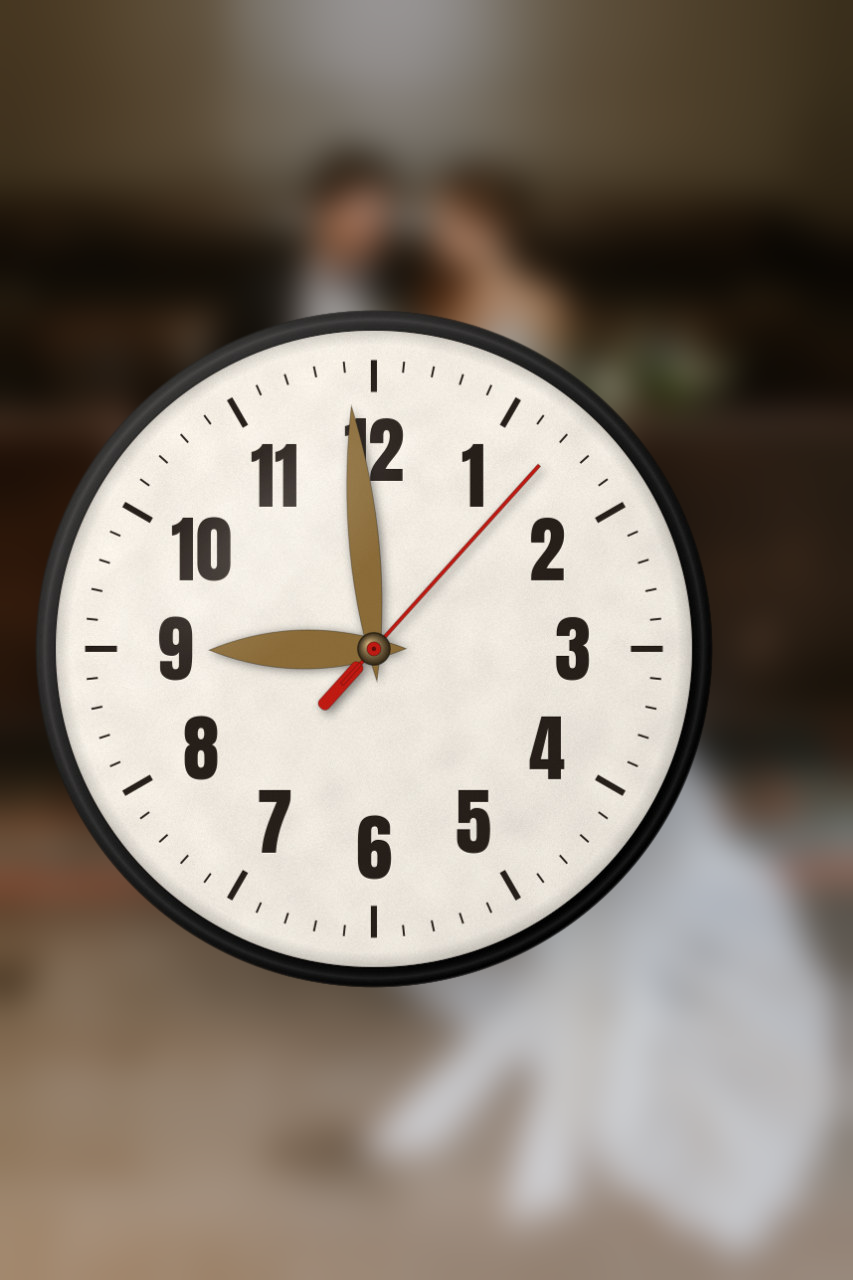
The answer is 8.59.07
